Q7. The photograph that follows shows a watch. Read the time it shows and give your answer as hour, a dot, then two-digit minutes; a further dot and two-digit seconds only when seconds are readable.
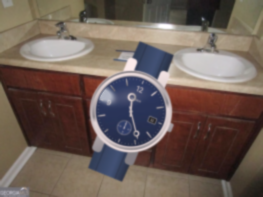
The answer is 11.24
